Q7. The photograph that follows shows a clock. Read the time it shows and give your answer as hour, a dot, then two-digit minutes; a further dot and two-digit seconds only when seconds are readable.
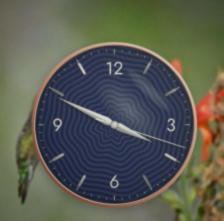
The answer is 3.49.18
